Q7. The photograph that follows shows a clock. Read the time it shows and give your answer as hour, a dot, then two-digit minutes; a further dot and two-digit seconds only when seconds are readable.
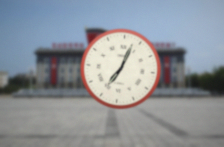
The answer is 7.03
